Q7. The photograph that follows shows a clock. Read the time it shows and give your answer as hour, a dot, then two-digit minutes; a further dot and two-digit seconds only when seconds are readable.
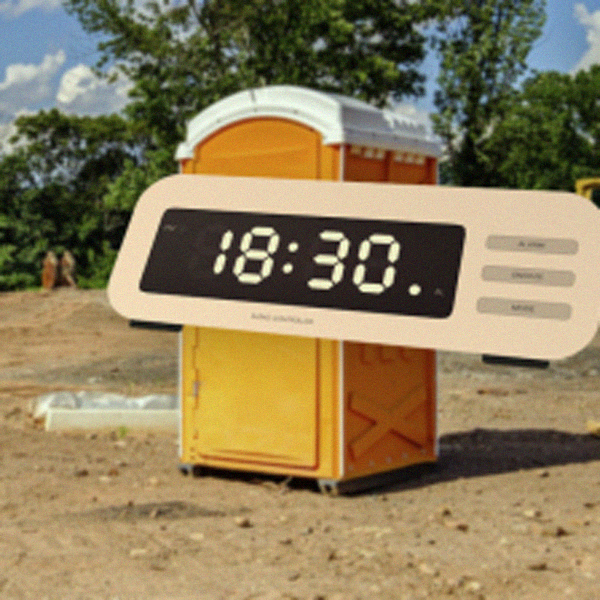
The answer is 18.30
